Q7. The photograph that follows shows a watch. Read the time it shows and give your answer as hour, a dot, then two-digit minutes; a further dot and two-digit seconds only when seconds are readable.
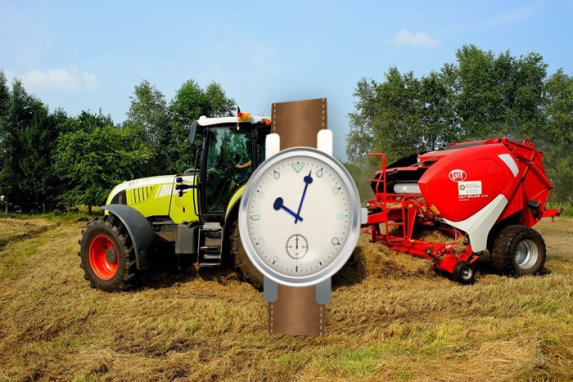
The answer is 10.03
